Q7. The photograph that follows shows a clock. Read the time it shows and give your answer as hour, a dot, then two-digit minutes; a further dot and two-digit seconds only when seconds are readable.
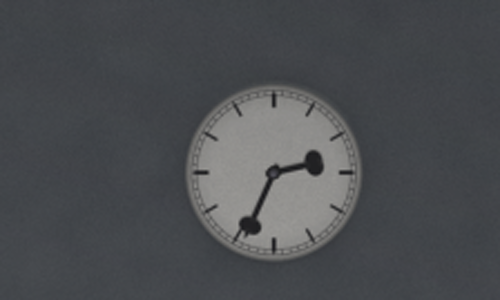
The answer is 2.34
